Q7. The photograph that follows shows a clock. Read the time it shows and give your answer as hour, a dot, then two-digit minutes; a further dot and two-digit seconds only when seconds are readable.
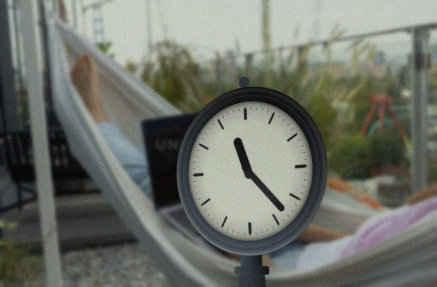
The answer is 11.23
